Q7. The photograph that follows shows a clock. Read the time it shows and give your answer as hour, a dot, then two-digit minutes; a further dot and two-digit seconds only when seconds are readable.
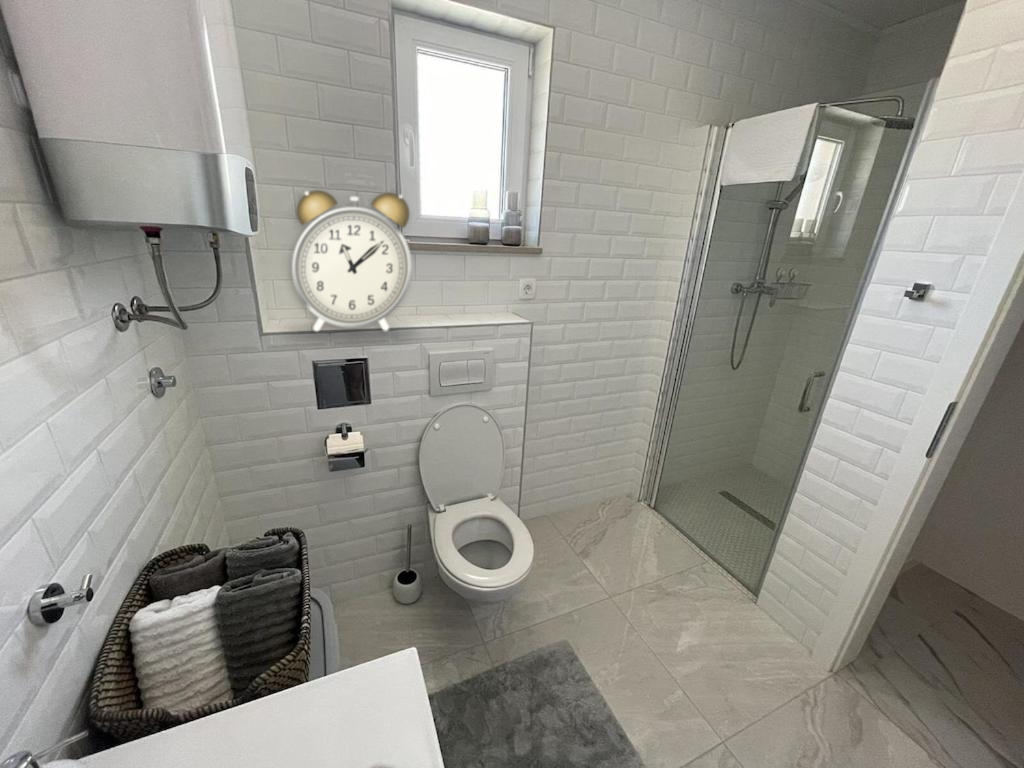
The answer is 11.08
